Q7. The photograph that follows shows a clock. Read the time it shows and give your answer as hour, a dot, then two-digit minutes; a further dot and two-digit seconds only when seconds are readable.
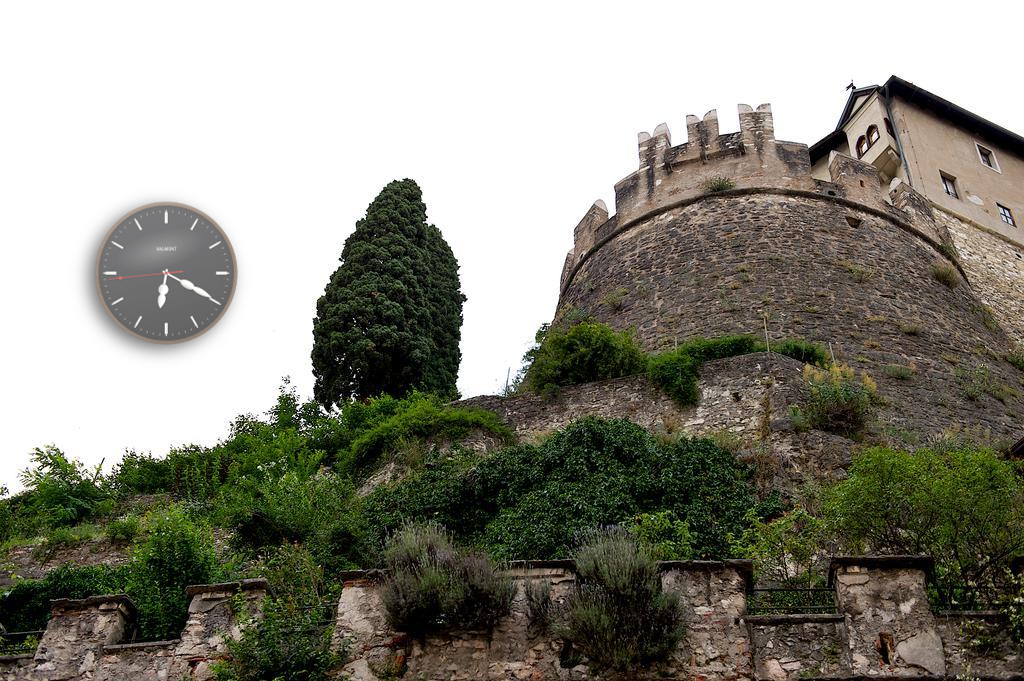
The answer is 6.19.44
